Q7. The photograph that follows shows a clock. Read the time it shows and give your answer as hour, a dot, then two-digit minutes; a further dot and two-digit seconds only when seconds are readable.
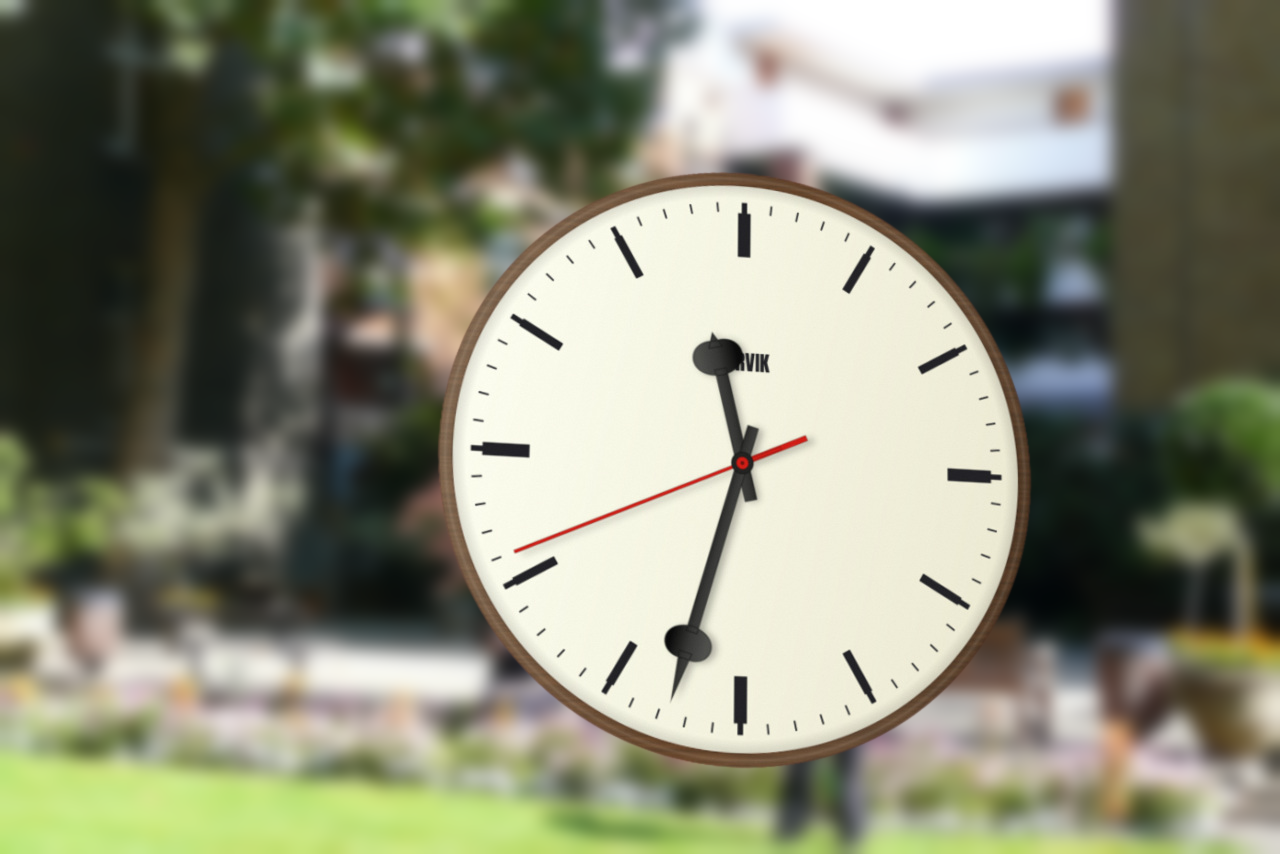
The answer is 11.32.41
